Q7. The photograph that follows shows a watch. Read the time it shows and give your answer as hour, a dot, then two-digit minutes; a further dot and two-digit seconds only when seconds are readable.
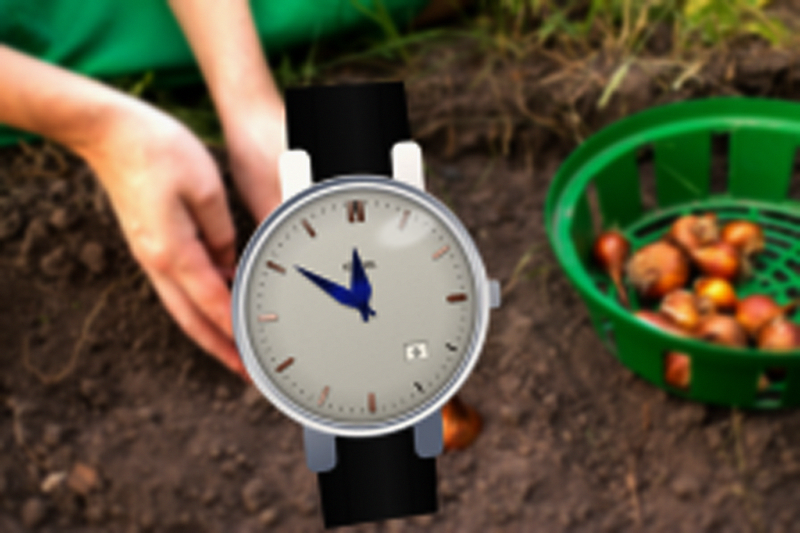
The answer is 11.51
